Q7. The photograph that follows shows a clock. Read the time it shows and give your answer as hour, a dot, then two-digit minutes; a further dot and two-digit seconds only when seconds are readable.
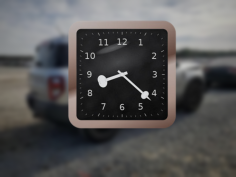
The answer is 8.22
